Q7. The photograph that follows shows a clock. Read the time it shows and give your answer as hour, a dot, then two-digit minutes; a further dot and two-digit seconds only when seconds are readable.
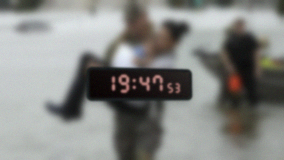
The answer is 19.47
